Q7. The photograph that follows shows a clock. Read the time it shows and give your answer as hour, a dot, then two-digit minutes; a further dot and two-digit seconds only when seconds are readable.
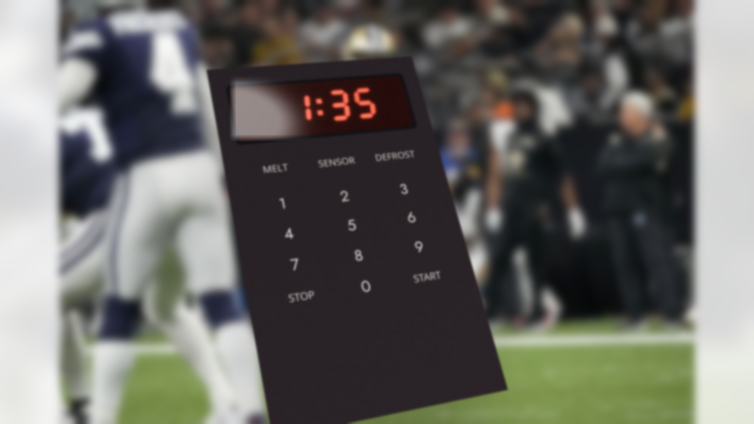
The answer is 1.35
